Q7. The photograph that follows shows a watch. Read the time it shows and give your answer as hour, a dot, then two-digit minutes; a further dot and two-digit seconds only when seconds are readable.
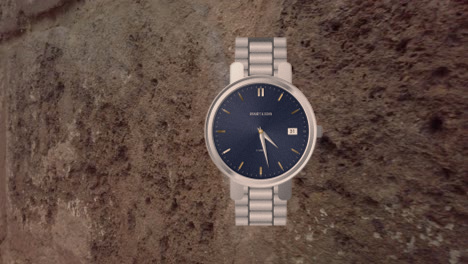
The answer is 4.28
